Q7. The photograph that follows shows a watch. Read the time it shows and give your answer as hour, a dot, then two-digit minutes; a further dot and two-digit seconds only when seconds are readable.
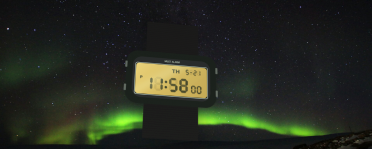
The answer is 11.58.00
